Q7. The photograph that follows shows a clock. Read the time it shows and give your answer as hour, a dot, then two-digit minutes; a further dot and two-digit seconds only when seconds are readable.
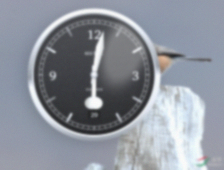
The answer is 6.02
